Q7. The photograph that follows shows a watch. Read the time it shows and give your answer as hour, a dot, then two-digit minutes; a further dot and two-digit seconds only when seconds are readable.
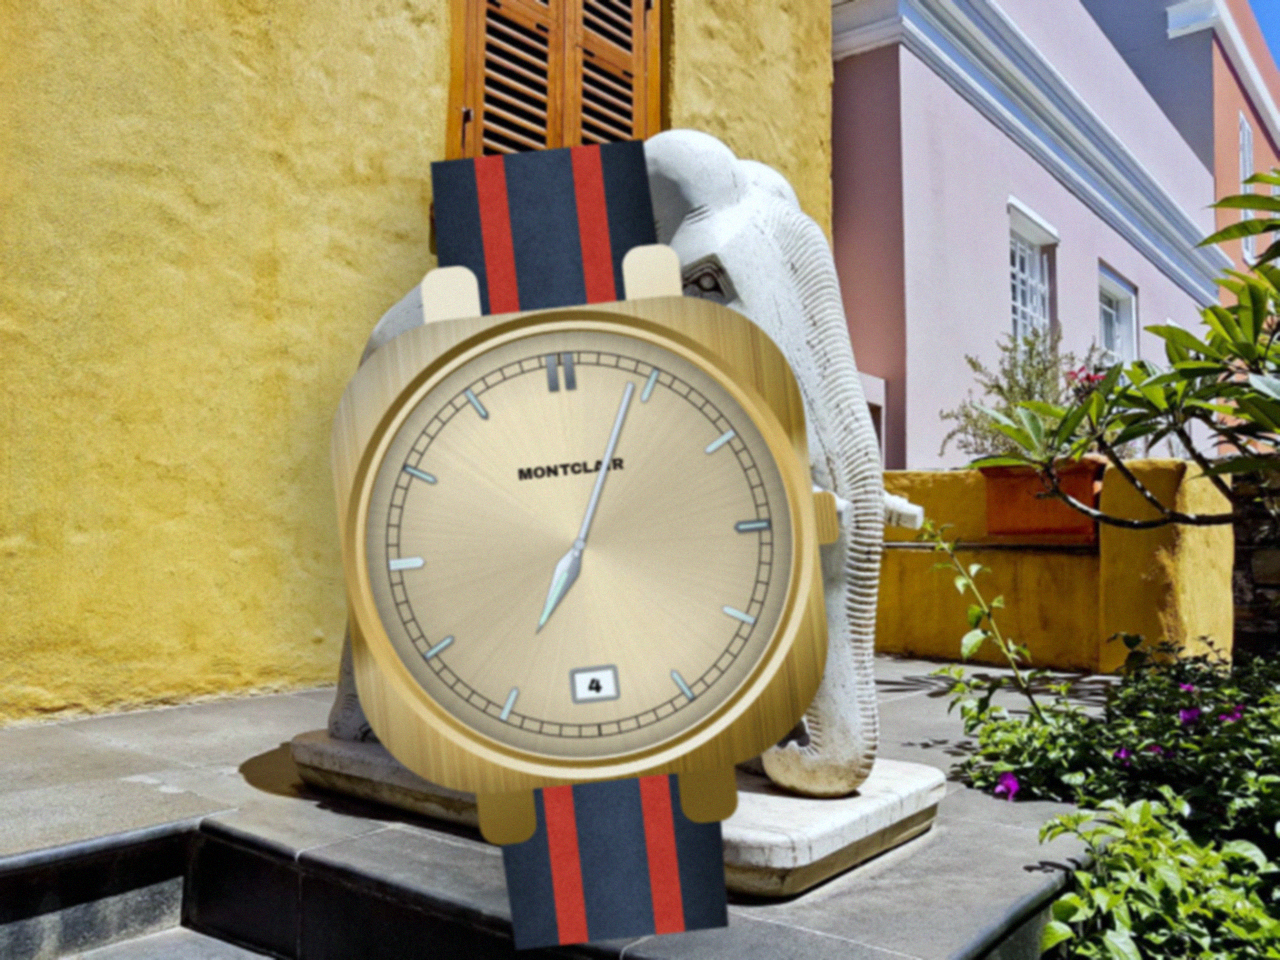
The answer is 7.04
